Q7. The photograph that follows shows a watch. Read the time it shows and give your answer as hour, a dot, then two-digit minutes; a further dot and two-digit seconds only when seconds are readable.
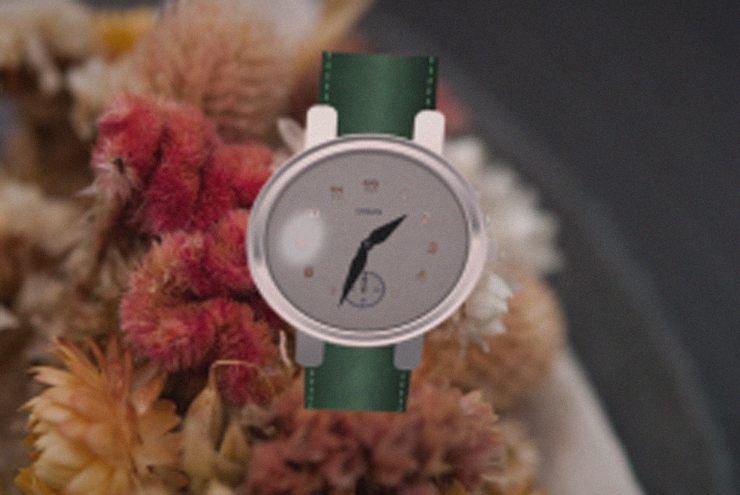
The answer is 1.33
